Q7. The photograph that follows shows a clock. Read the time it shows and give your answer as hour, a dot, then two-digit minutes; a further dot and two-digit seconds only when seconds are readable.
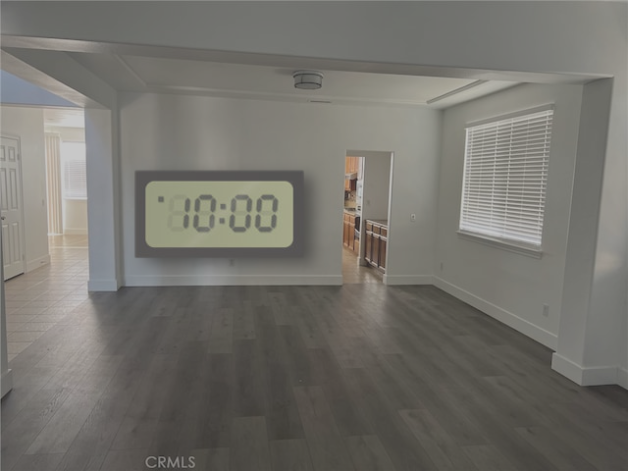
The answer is 10.00
